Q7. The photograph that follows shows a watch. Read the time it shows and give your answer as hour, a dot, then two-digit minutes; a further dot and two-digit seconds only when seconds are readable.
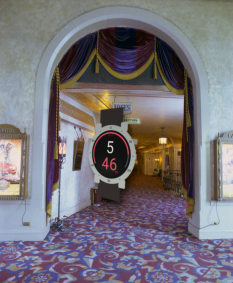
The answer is 5.46
